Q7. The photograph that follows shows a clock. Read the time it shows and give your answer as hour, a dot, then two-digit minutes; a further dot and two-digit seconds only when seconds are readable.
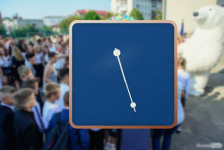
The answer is 11.27
